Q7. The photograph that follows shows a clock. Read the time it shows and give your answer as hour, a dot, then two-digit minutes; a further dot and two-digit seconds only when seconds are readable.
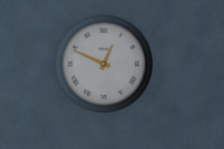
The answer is 12.49
